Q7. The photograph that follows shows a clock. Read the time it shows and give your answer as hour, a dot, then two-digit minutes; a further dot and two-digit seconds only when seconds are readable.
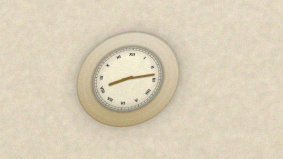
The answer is 8.13
